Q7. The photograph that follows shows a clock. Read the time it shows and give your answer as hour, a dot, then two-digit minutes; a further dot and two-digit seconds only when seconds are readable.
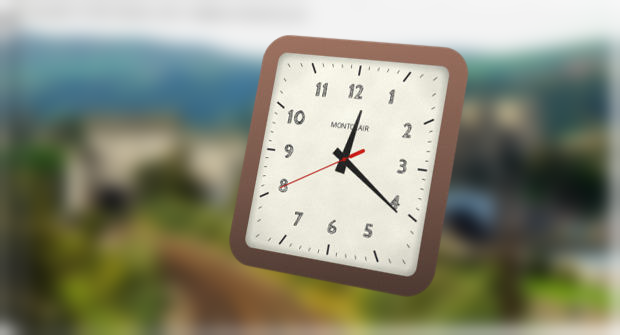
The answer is 12.20.40
